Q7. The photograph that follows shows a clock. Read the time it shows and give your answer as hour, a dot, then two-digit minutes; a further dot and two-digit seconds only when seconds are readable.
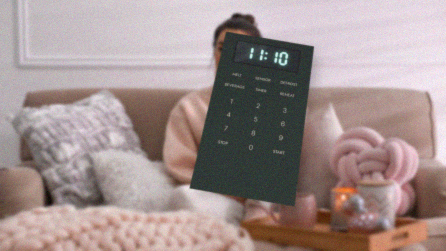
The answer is 11.10
